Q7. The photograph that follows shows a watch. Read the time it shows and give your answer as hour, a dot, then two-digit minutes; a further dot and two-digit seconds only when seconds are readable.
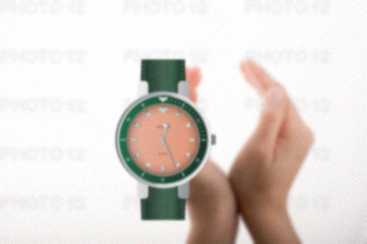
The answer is 12.26
